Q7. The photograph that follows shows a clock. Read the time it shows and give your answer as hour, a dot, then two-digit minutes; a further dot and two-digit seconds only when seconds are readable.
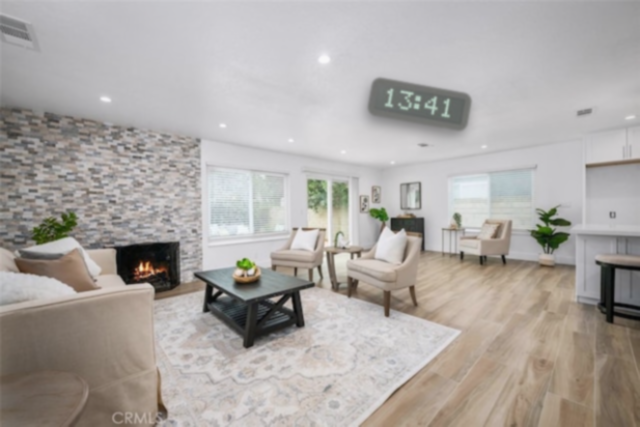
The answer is 13.41
